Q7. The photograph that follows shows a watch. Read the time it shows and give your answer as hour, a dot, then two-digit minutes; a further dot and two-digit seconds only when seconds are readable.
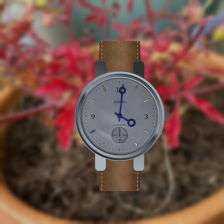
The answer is 4.01
